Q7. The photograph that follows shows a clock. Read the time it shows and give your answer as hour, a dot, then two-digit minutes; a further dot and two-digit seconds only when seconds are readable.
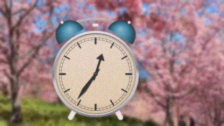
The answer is 12.36
